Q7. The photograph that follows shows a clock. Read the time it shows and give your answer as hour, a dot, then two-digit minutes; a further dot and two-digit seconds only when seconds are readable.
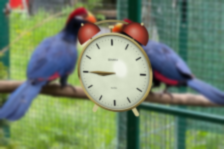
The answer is 8.45
